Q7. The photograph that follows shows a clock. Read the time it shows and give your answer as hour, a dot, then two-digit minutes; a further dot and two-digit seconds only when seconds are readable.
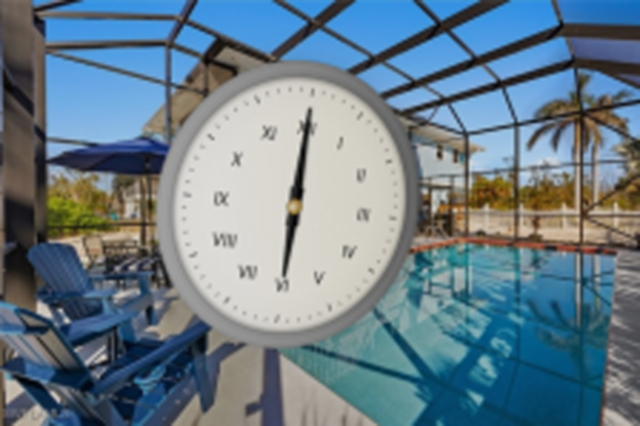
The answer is 6.00
